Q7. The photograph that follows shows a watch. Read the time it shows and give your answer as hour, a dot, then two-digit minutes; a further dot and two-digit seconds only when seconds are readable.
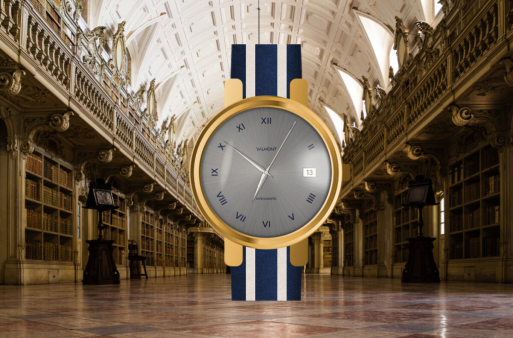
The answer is 6.51.05
